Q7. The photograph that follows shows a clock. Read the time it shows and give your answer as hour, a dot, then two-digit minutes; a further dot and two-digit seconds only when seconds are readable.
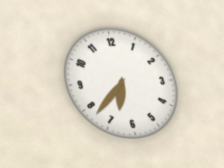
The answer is 6.38
